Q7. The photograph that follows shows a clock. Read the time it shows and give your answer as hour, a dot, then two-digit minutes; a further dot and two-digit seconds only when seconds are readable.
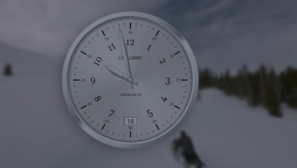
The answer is 9.58
